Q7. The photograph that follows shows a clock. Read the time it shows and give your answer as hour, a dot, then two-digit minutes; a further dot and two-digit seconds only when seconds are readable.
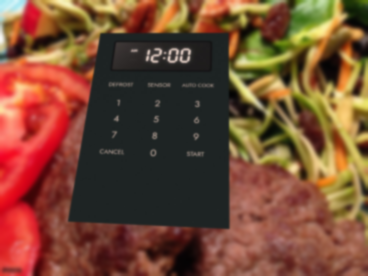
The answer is 12.00
